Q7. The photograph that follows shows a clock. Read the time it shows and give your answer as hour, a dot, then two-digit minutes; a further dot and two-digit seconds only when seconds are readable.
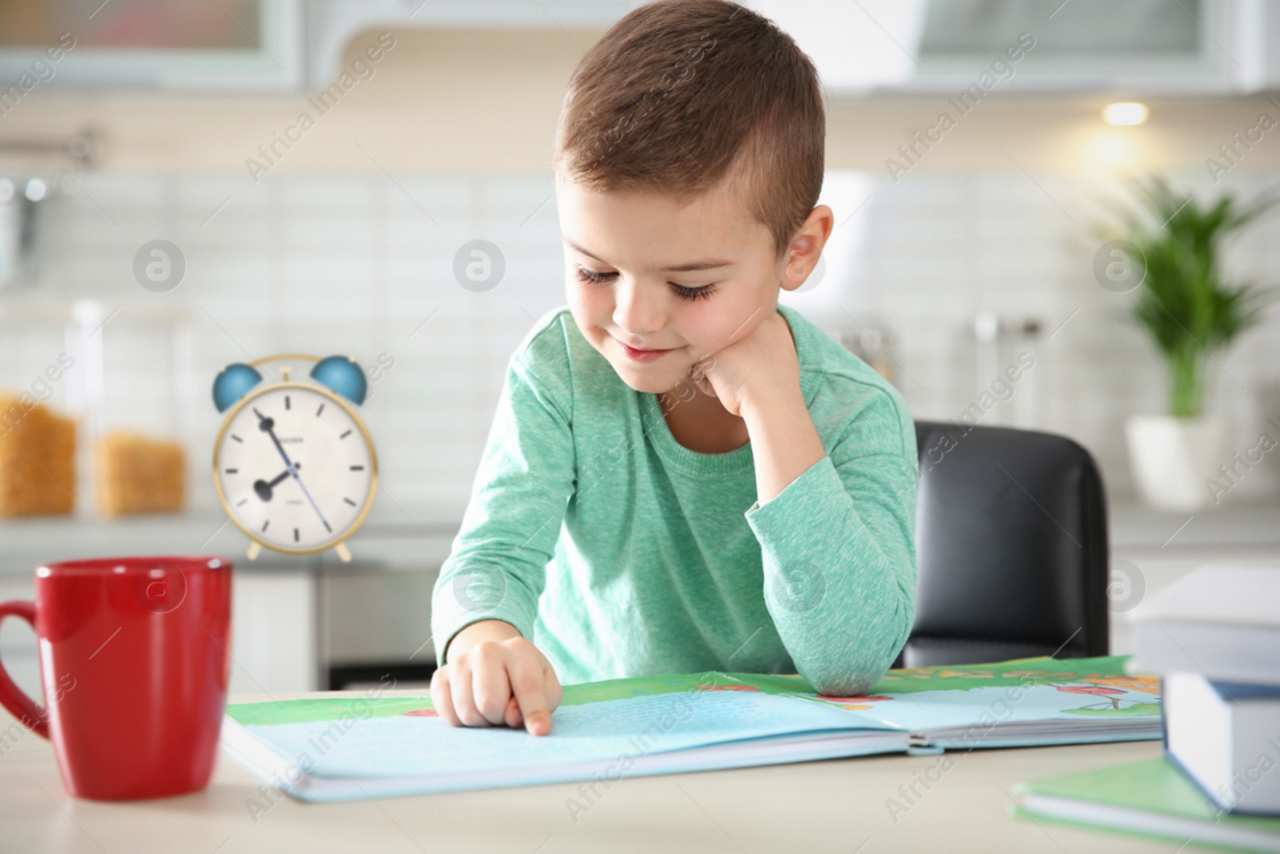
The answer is 7.55.25
